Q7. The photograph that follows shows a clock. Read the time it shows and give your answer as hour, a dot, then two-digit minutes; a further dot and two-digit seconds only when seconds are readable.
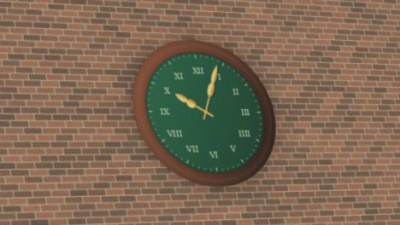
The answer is 10.04
